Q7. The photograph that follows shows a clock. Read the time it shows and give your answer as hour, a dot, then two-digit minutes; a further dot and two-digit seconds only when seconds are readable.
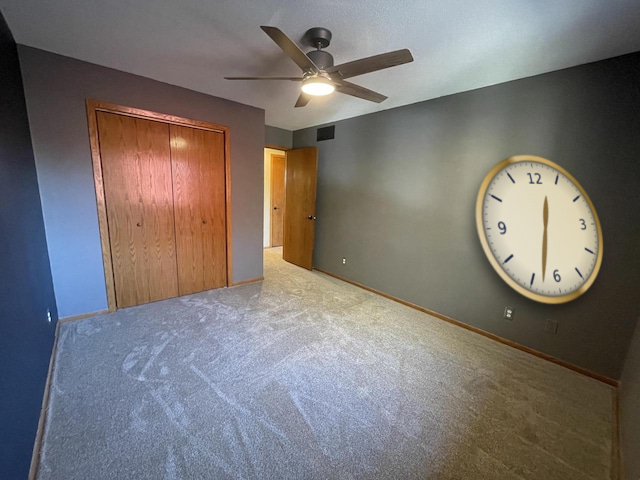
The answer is 12.33
